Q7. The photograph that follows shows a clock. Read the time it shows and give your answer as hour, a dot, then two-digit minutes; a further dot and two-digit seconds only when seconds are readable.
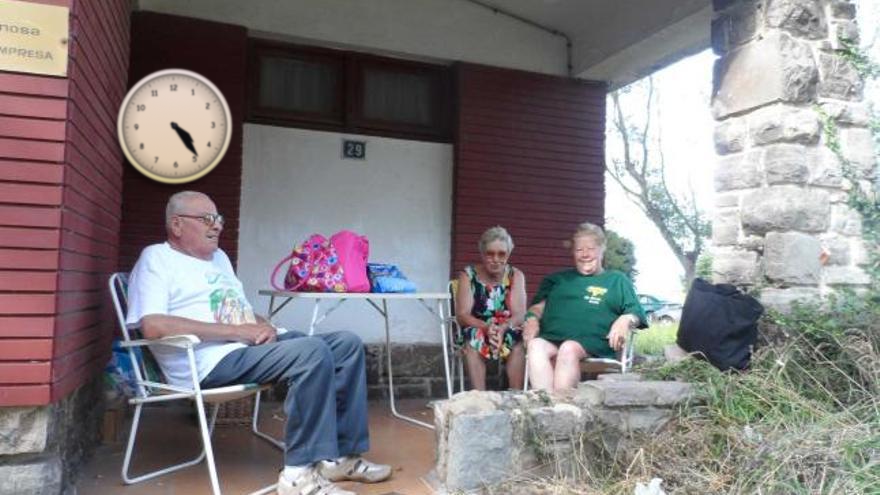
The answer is 4.24
